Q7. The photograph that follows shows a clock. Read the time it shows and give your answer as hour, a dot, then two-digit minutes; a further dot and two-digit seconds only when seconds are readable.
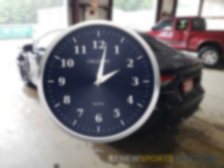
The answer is 2.02
